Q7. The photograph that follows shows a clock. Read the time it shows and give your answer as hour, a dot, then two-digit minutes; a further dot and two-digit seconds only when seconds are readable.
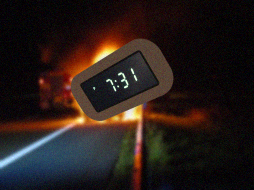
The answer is 7.31
